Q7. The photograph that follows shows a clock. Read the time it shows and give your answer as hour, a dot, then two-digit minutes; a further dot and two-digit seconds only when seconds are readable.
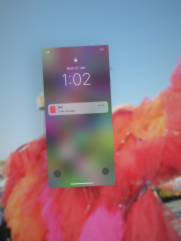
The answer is 1.02
